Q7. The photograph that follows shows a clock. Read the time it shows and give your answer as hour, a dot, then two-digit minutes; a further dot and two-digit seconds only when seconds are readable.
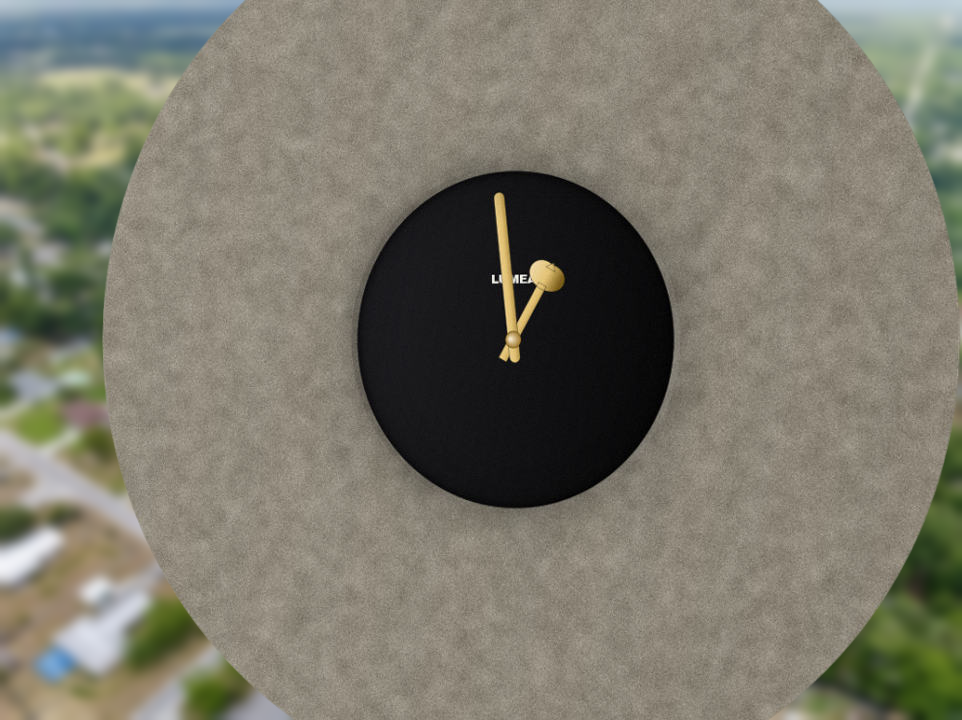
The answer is 12.59
